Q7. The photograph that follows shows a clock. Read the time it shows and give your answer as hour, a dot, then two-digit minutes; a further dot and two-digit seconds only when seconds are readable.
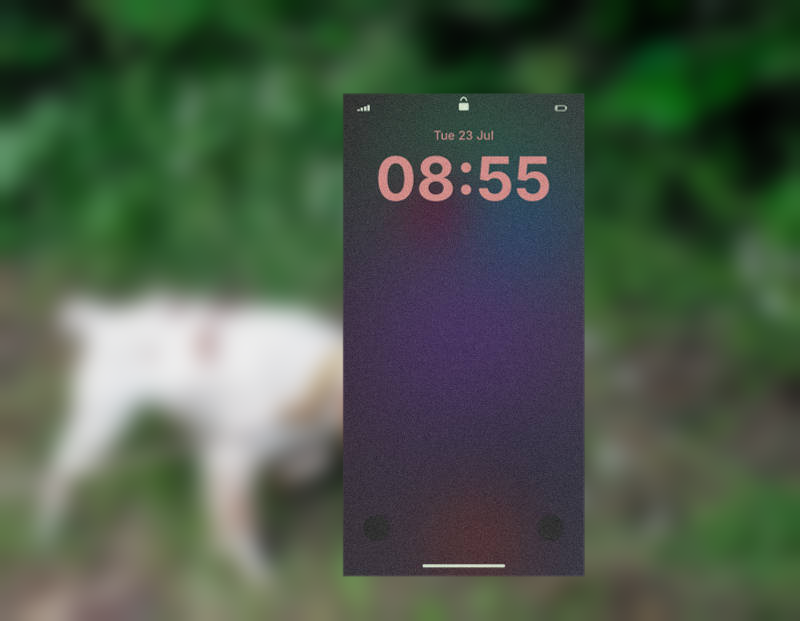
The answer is 8.55
